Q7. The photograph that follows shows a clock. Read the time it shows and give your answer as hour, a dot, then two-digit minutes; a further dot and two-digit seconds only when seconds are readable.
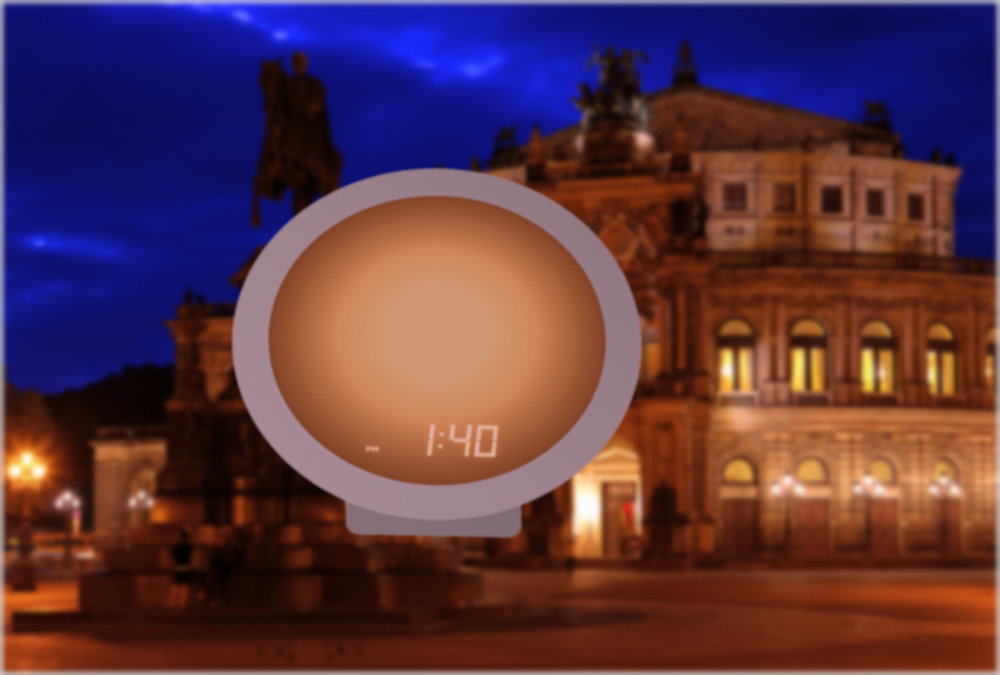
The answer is 1.40
